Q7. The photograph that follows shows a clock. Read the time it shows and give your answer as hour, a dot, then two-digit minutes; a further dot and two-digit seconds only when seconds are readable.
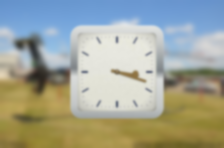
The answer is 3.18
